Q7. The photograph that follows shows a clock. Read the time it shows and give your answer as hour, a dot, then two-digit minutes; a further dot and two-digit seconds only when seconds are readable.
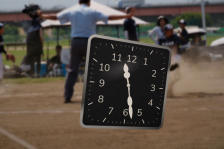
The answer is 11.28
